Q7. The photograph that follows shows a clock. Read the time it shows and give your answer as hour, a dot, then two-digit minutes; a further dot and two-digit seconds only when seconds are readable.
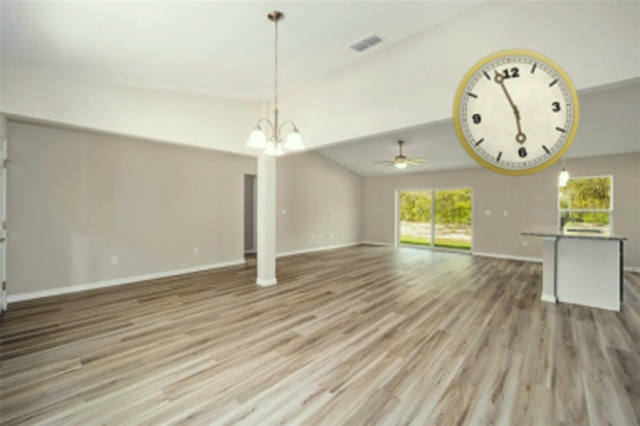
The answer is 5.57
